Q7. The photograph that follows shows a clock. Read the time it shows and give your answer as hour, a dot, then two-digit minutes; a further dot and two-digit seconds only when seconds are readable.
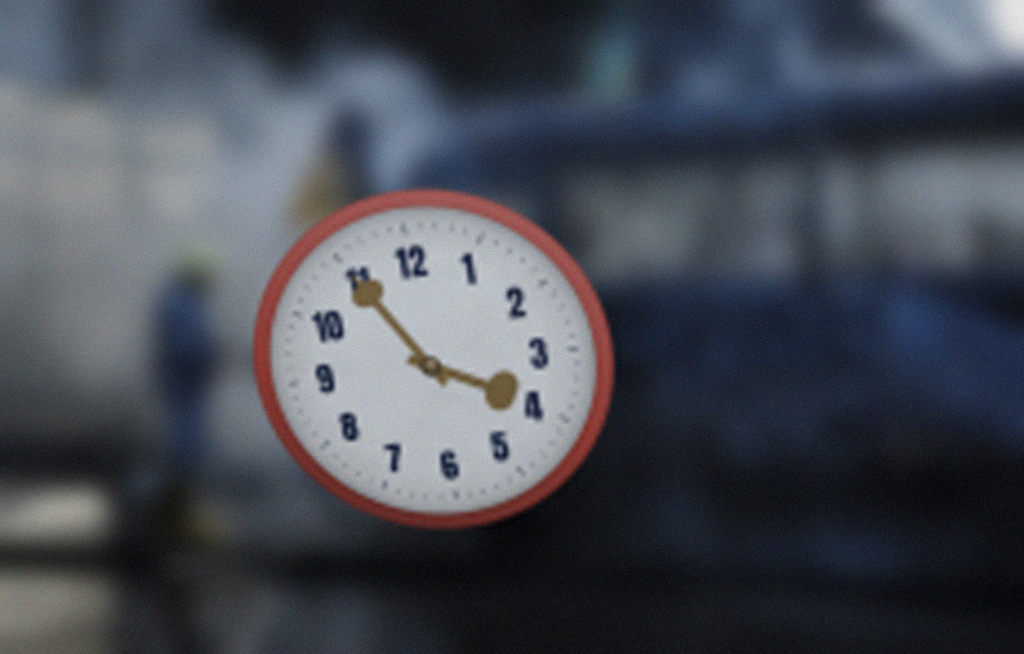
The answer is 3.55
